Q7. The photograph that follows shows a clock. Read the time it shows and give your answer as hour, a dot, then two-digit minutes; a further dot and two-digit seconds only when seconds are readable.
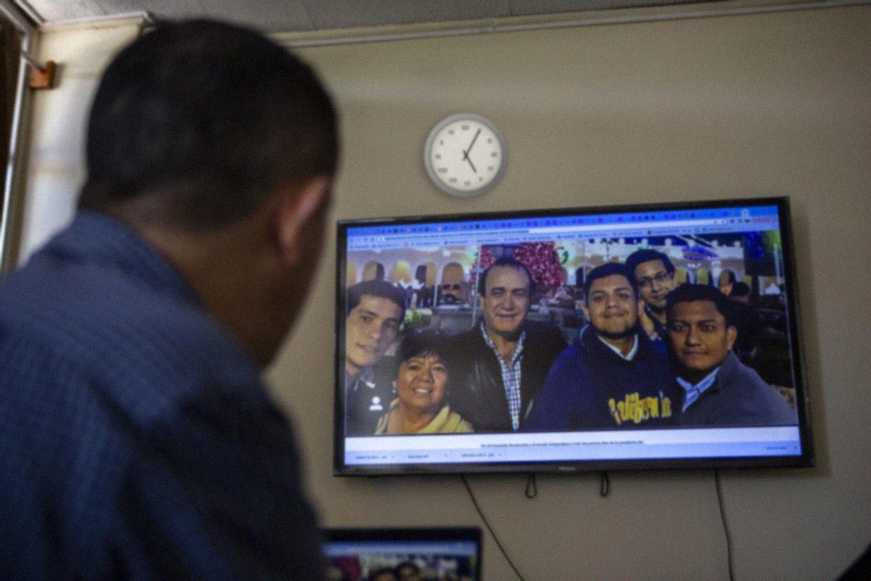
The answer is 5.05
